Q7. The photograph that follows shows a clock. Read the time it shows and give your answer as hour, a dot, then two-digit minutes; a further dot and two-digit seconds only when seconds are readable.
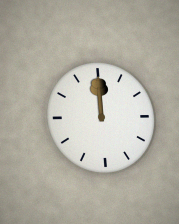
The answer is 12.00
